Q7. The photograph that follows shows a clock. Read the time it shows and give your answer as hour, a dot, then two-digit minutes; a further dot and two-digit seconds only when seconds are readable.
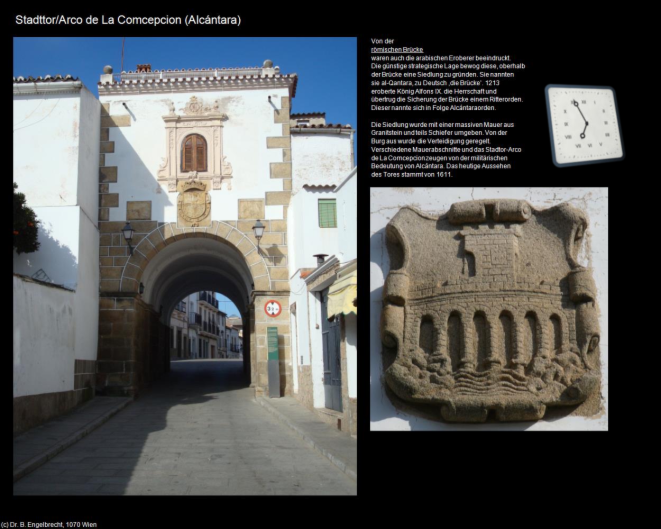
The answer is 6.56
